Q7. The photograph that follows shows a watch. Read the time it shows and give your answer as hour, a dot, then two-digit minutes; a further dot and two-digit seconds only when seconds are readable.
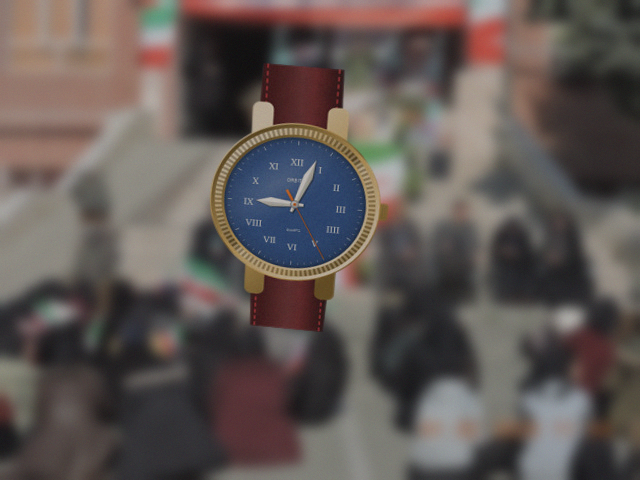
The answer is 9.03.25
